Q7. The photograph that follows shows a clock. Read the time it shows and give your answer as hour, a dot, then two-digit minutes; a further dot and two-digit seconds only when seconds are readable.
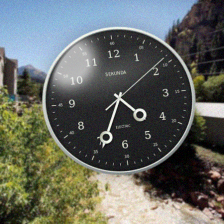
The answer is 4.34.09
